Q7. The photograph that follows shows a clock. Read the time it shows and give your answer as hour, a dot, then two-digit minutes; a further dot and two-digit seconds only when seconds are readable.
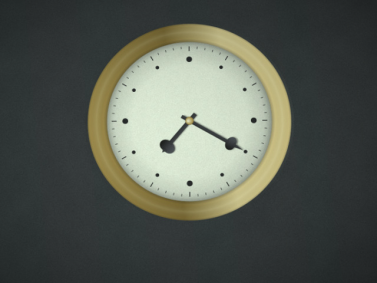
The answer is 7.20
